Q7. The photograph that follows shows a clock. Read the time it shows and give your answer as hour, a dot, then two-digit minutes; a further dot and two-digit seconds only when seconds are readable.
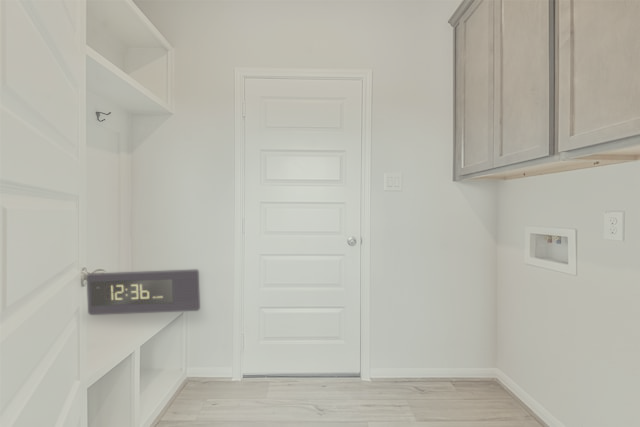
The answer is 12.36
